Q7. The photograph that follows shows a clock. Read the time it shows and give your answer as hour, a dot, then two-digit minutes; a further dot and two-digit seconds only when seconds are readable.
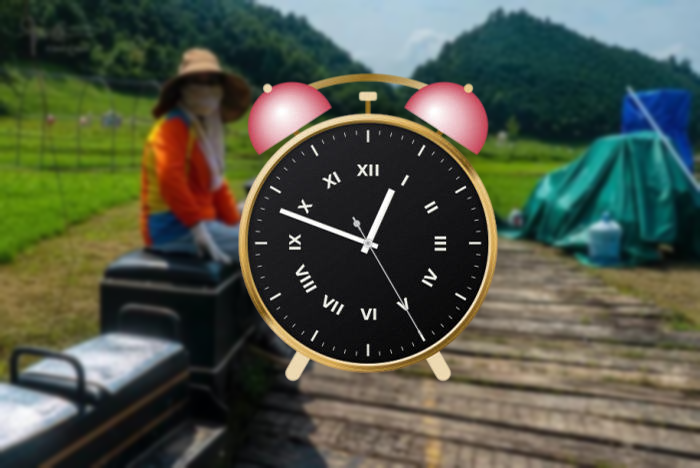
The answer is 12.48.25
